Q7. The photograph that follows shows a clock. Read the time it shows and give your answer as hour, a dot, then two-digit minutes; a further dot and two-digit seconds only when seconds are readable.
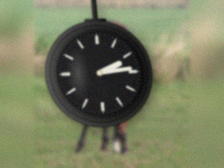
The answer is 2.14
